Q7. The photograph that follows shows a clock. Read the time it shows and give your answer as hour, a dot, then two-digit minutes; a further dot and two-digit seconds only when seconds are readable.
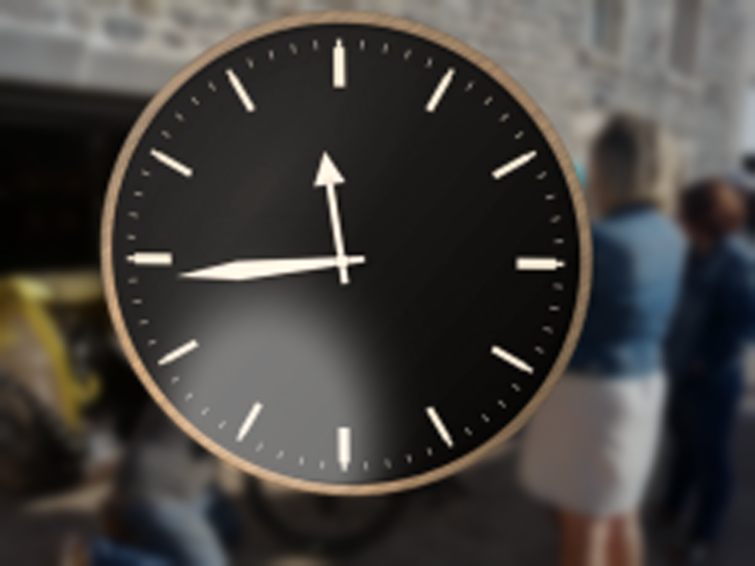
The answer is 11.44
